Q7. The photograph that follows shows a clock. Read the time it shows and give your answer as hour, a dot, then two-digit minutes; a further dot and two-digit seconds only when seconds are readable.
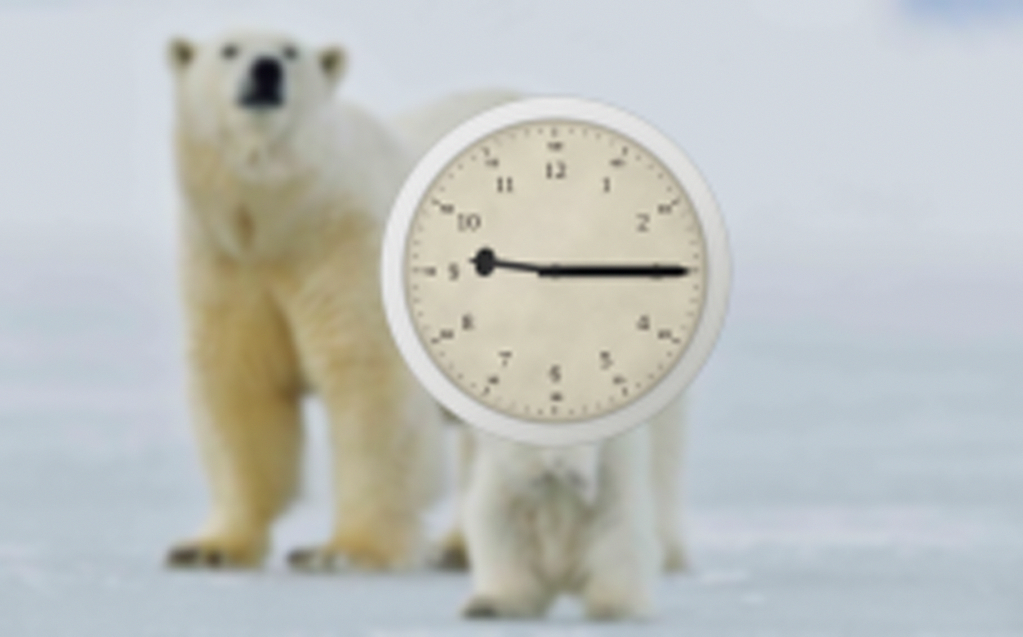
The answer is 9.15
